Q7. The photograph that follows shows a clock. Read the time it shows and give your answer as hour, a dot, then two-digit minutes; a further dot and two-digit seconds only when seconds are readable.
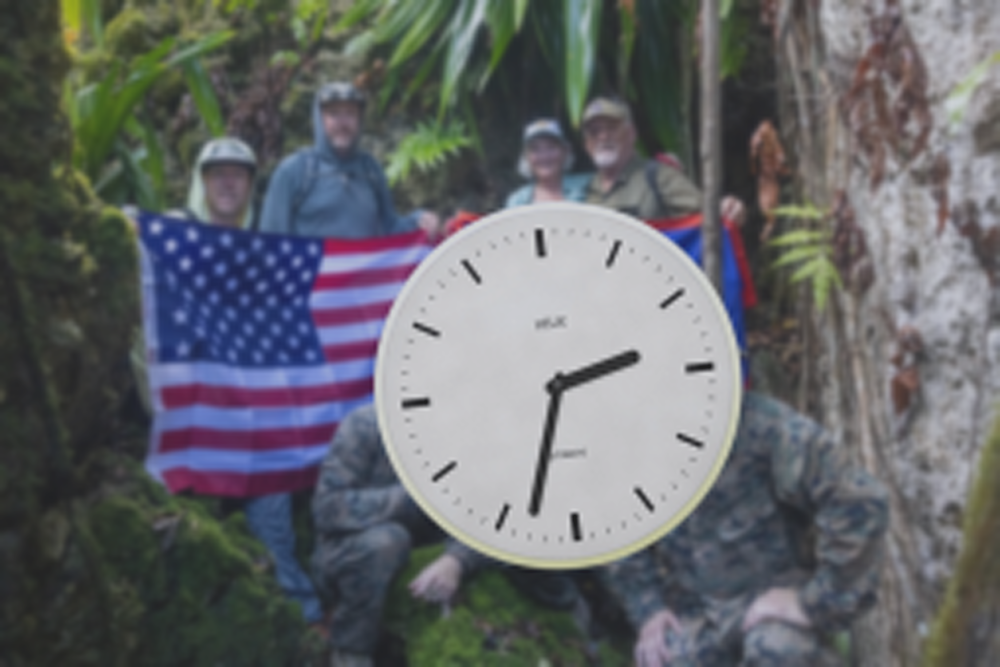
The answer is 2.33
